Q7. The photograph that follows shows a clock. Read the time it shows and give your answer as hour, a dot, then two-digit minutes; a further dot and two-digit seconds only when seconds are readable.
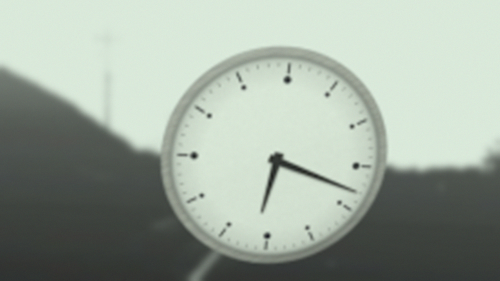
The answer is 6.18
